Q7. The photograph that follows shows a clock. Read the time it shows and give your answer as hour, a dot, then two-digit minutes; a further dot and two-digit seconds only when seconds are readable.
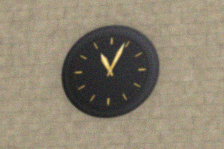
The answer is 11.04
